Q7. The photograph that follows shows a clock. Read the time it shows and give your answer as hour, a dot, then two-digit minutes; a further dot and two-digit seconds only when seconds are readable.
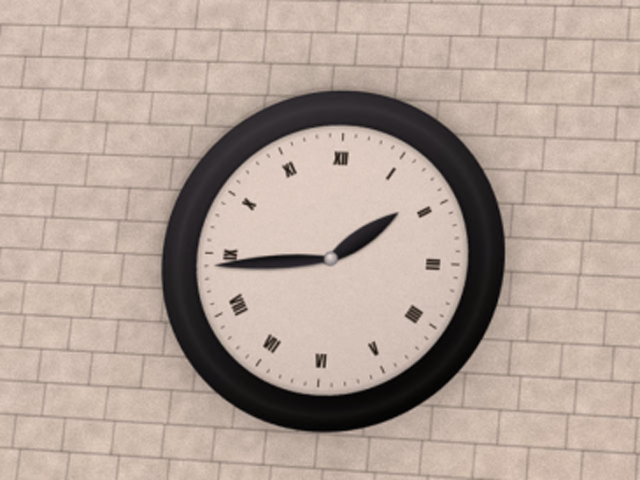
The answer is 1.44
